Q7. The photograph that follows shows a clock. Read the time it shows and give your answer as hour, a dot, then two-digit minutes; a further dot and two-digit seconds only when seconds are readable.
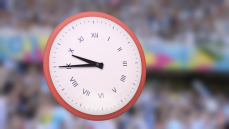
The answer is 9.45
